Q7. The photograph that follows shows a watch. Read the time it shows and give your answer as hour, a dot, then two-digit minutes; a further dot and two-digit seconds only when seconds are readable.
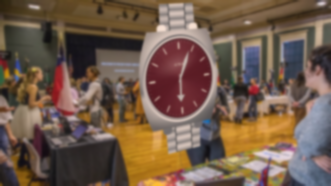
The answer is 6.04
